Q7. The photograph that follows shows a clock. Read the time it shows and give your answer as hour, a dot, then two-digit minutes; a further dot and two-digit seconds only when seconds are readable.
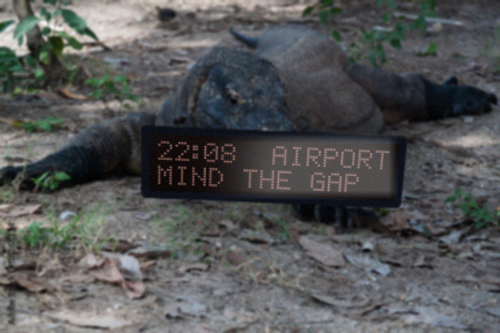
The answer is 22.08
